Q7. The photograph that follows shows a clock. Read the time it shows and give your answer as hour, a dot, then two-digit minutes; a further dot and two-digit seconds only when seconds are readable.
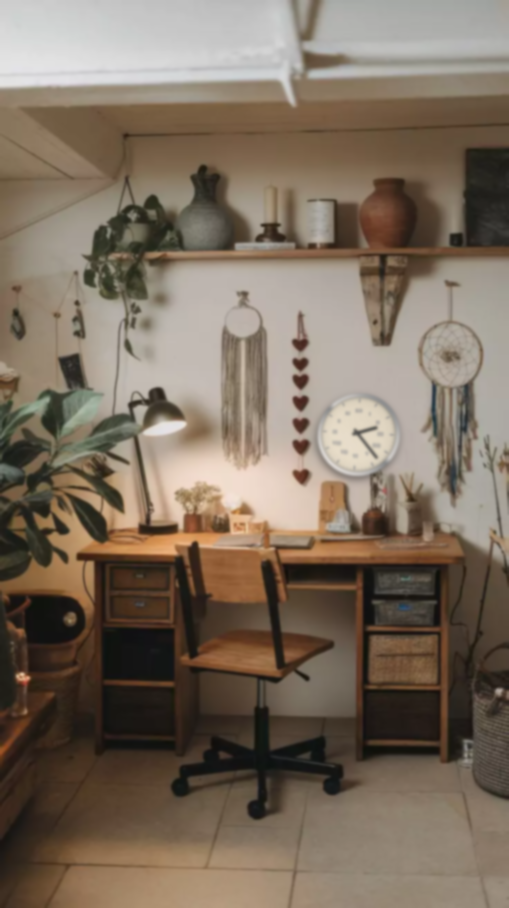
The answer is 2.23
